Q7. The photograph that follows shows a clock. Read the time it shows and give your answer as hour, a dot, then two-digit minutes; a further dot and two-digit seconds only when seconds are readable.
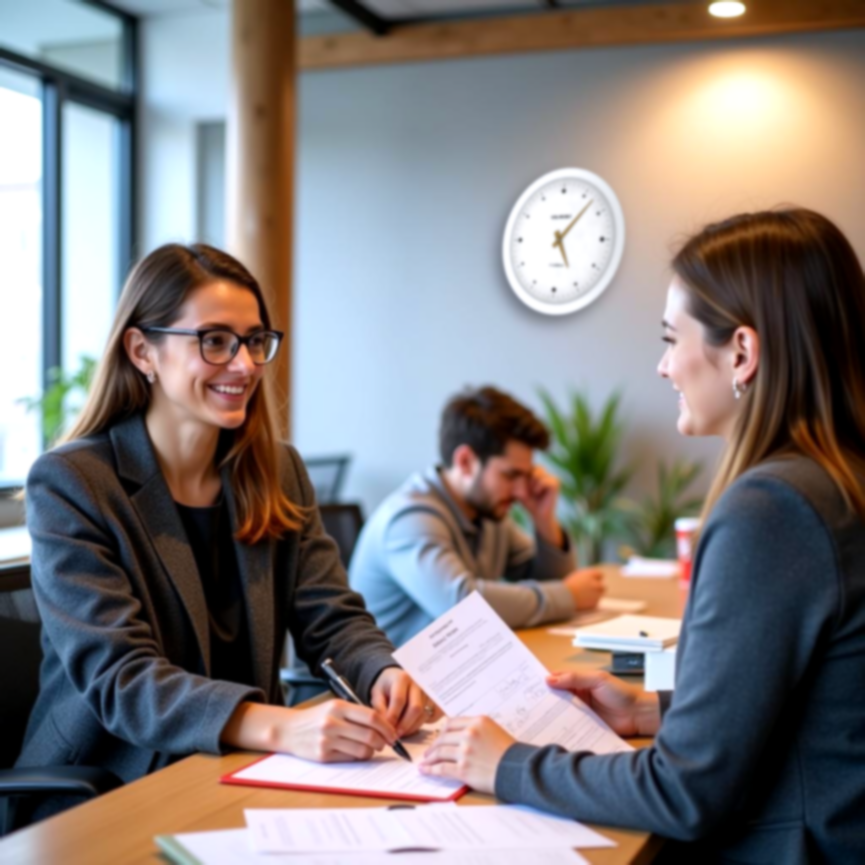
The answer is 5.07
